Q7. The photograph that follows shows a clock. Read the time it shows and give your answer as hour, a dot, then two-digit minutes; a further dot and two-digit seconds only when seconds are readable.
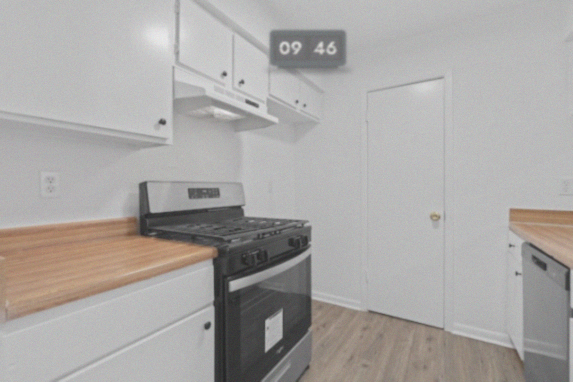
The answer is 9.46
